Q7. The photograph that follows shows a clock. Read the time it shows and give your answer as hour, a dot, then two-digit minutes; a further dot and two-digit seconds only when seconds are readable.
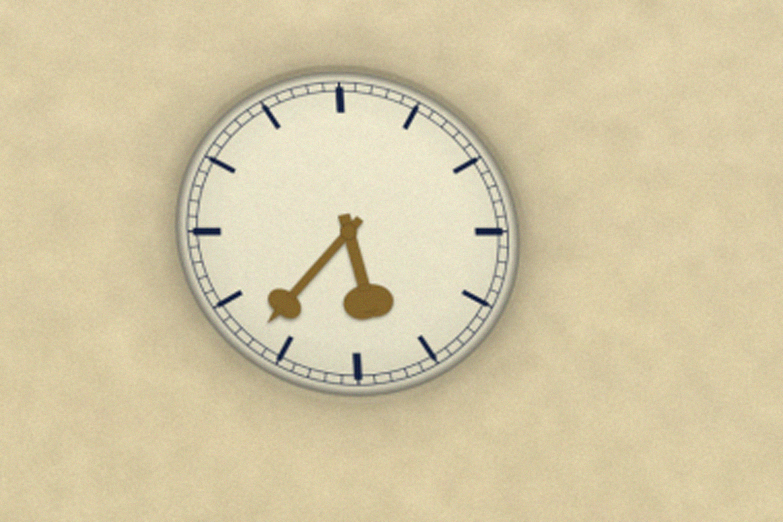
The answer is 5.37
